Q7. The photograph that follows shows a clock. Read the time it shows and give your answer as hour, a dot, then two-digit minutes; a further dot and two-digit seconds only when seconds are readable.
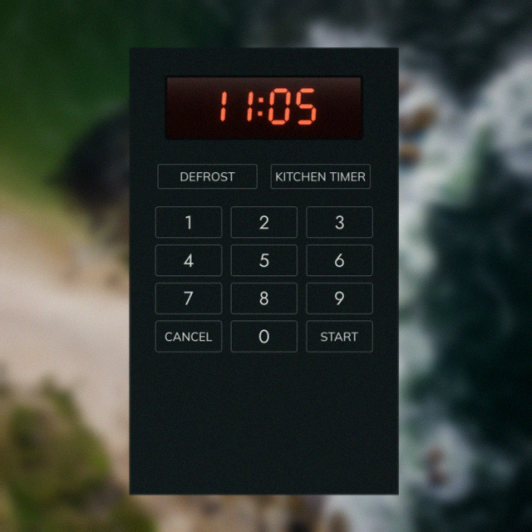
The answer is 11.05
